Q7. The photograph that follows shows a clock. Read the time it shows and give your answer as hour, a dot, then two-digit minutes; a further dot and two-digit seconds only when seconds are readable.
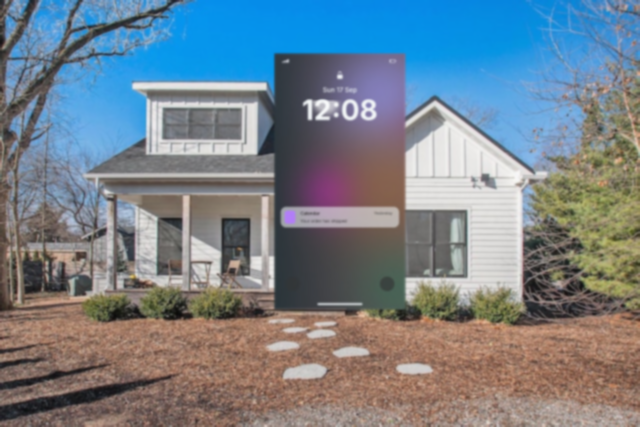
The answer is 12.08
